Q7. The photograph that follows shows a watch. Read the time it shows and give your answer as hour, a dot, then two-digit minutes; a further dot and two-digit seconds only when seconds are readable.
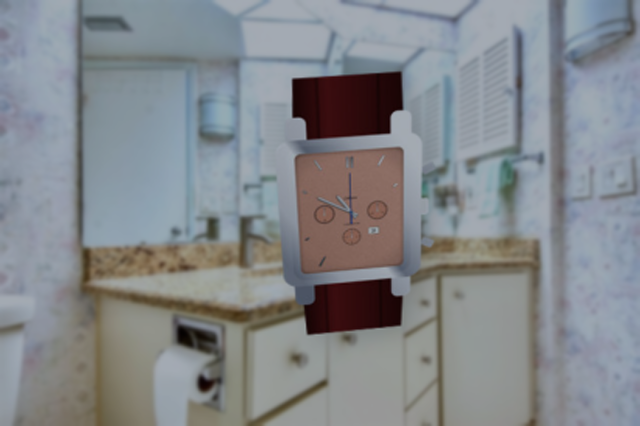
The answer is 10.50
